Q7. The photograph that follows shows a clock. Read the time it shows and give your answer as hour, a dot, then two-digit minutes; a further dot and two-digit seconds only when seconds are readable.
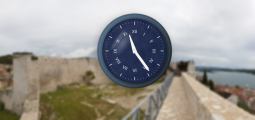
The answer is 11.24
